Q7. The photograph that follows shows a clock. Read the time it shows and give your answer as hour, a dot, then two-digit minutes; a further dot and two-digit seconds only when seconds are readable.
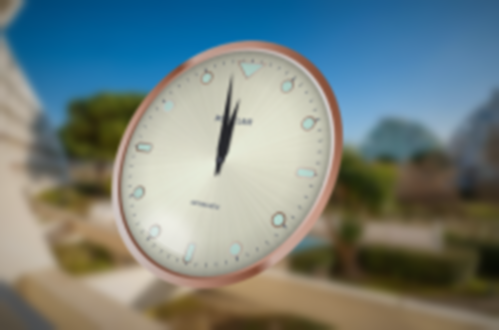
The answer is 11.58
